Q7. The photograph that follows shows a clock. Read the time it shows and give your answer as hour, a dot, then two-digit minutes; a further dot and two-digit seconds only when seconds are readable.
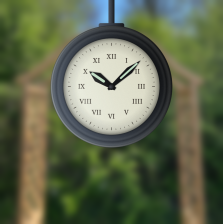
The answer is 10.08
